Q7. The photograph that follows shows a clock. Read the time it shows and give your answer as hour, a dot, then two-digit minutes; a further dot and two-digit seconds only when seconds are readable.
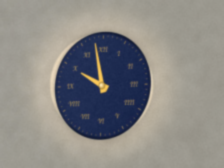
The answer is 9.58
